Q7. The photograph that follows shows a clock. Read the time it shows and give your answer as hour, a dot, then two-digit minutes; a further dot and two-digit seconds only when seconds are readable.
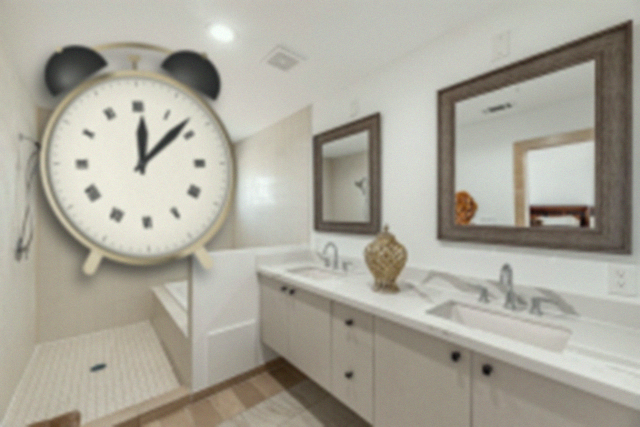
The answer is 12.08
